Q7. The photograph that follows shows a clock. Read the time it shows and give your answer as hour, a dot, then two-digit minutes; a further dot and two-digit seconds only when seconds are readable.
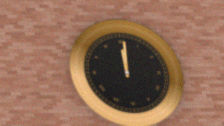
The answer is 12.01
